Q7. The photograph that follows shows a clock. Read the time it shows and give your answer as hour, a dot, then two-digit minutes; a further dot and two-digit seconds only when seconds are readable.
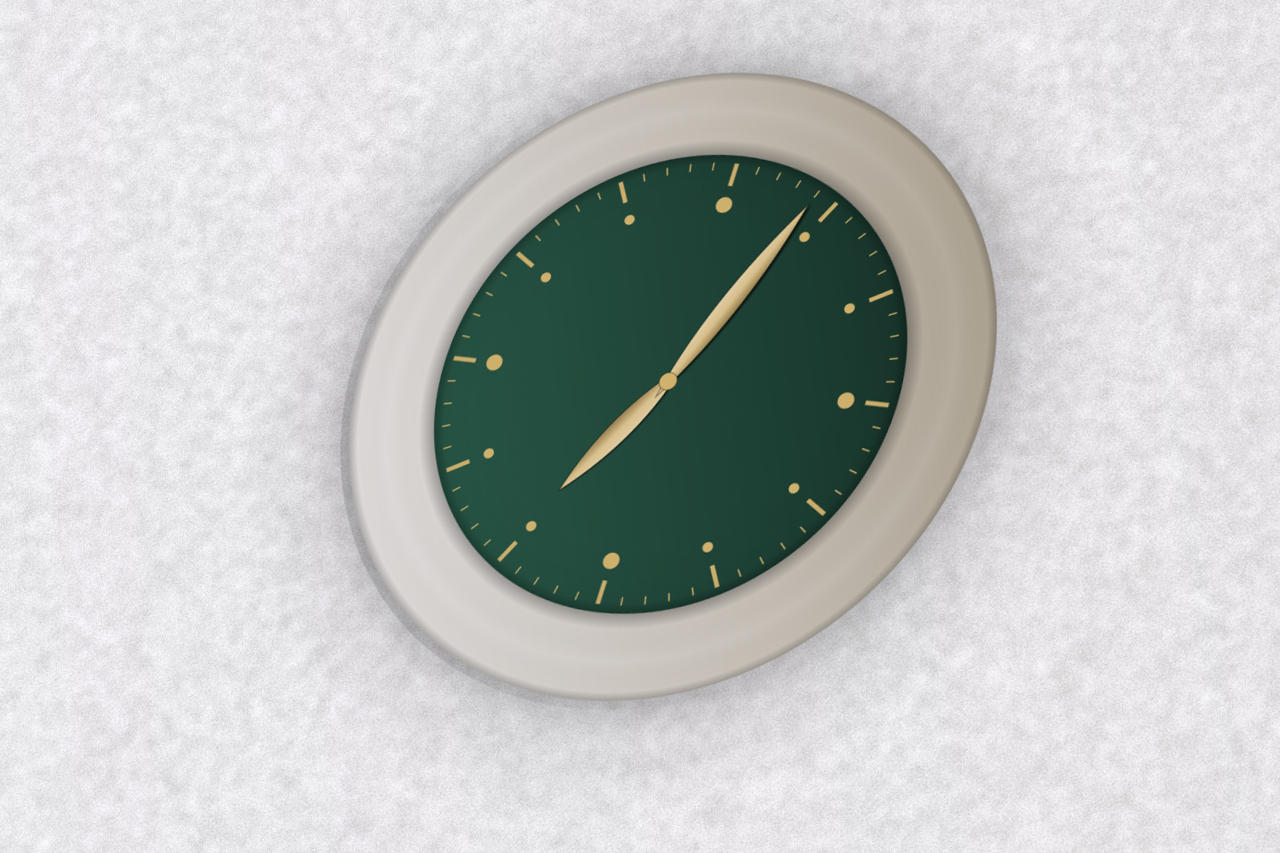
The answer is 7.04
